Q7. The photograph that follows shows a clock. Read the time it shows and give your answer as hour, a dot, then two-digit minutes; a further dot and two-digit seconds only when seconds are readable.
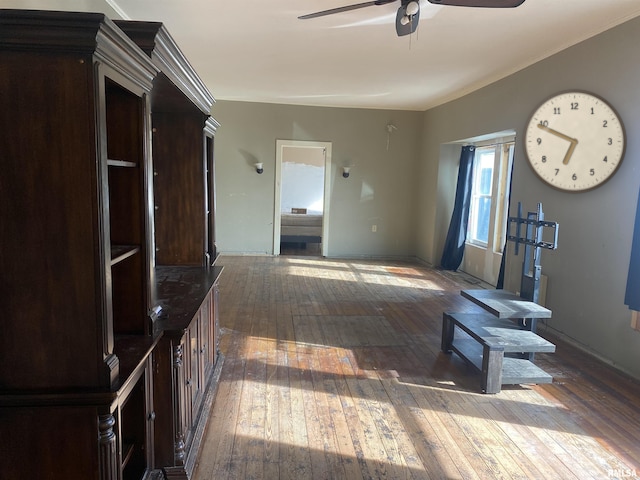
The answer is 6.49
